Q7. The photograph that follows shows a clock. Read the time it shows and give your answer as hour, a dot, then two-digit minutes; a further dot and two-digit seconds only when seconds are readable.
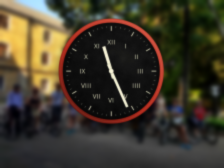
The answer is 11.26
